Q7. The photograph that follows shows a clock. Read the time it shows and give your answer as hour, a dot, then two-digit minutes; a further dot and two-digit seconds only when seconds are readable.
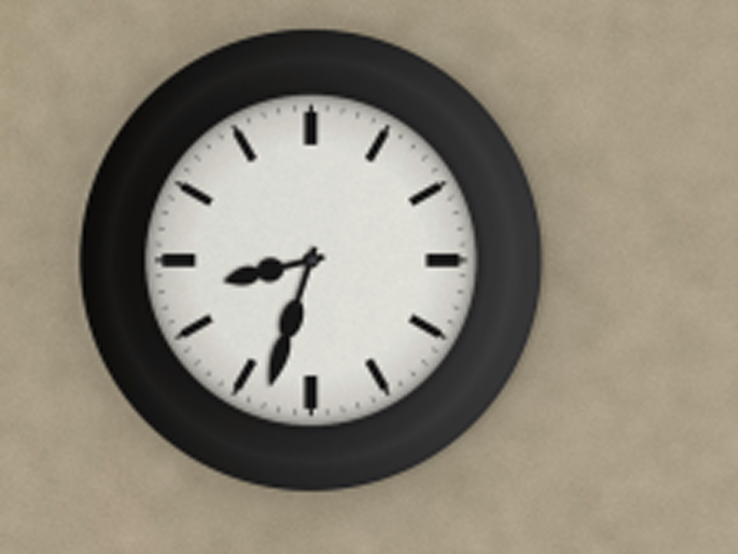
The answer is 8.33
